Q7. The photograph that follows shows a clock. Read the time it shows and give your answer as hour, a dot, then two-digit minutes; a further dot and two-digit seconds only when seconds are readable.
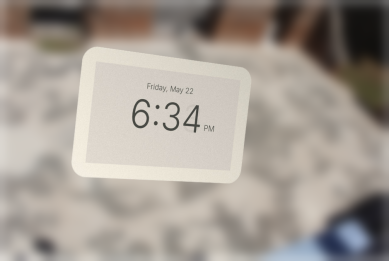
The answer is 6.34
